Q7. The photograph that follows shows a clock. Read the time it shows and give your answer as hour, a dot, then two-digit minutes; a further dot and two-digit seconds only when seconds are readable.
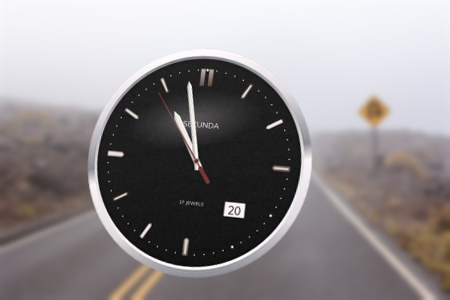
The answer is 10.57.54
